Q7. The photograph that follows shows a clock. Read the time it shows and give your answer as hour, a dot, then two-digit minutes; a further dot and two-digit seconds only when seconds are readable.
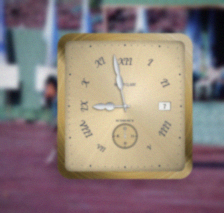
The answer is 8.58
